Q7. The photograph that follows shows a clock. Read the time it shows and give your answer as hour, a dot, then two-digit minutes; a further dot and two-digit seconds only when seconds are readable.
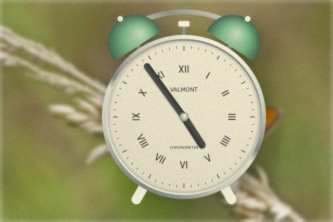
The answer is 4.54
